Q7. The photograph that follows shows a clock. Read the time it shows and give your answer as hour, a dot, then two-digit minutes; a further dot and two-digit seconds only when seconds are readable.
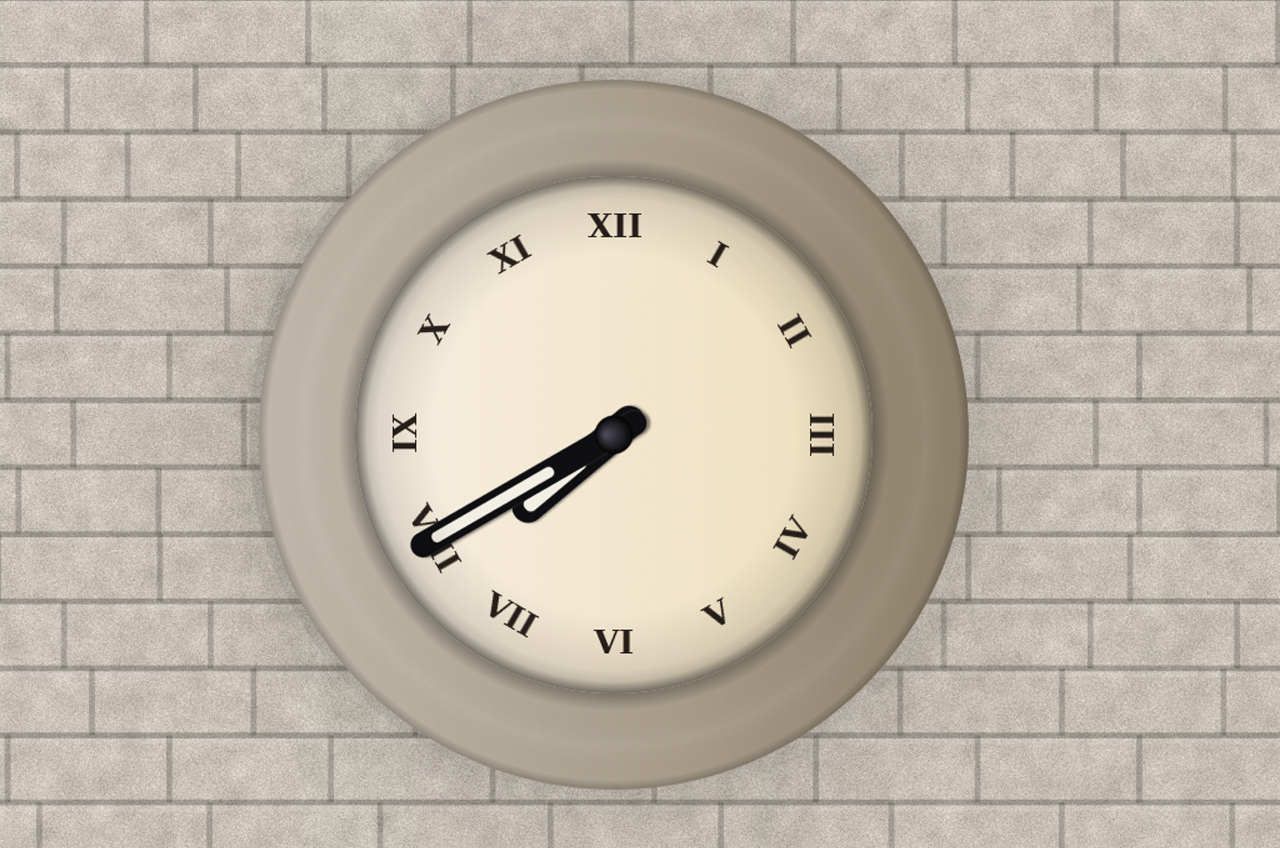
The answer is 7.40
